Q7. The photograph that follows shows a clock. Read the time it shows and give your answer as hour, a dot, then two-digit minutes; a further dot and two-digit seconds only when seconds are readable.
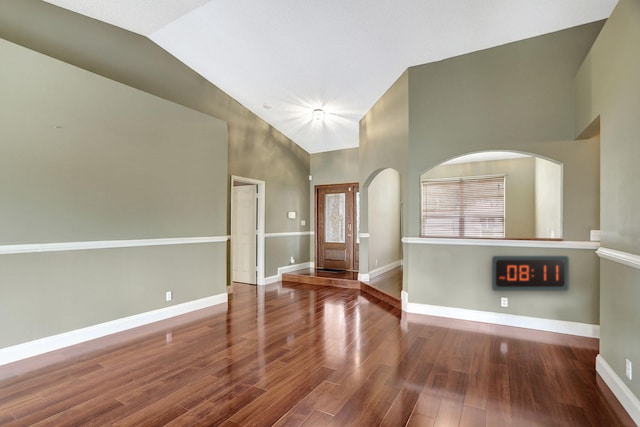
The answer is 8.11
